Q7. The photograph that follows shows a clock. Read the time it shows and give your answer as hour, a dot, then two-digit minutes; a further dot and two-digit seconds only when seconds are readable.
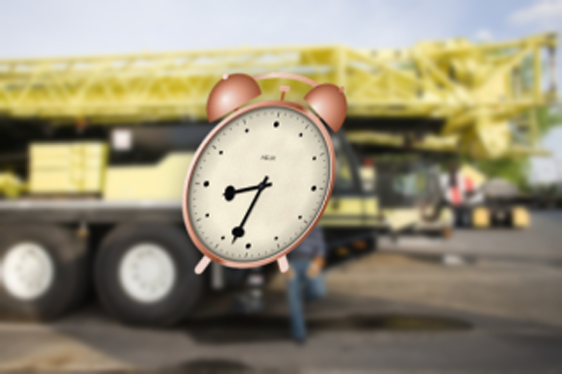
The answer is 8.33
